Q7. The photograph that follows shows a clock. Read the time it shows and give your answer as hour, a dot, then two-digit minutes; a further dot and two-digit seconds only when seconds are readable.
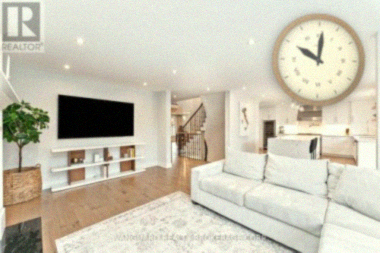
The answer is 10.01
